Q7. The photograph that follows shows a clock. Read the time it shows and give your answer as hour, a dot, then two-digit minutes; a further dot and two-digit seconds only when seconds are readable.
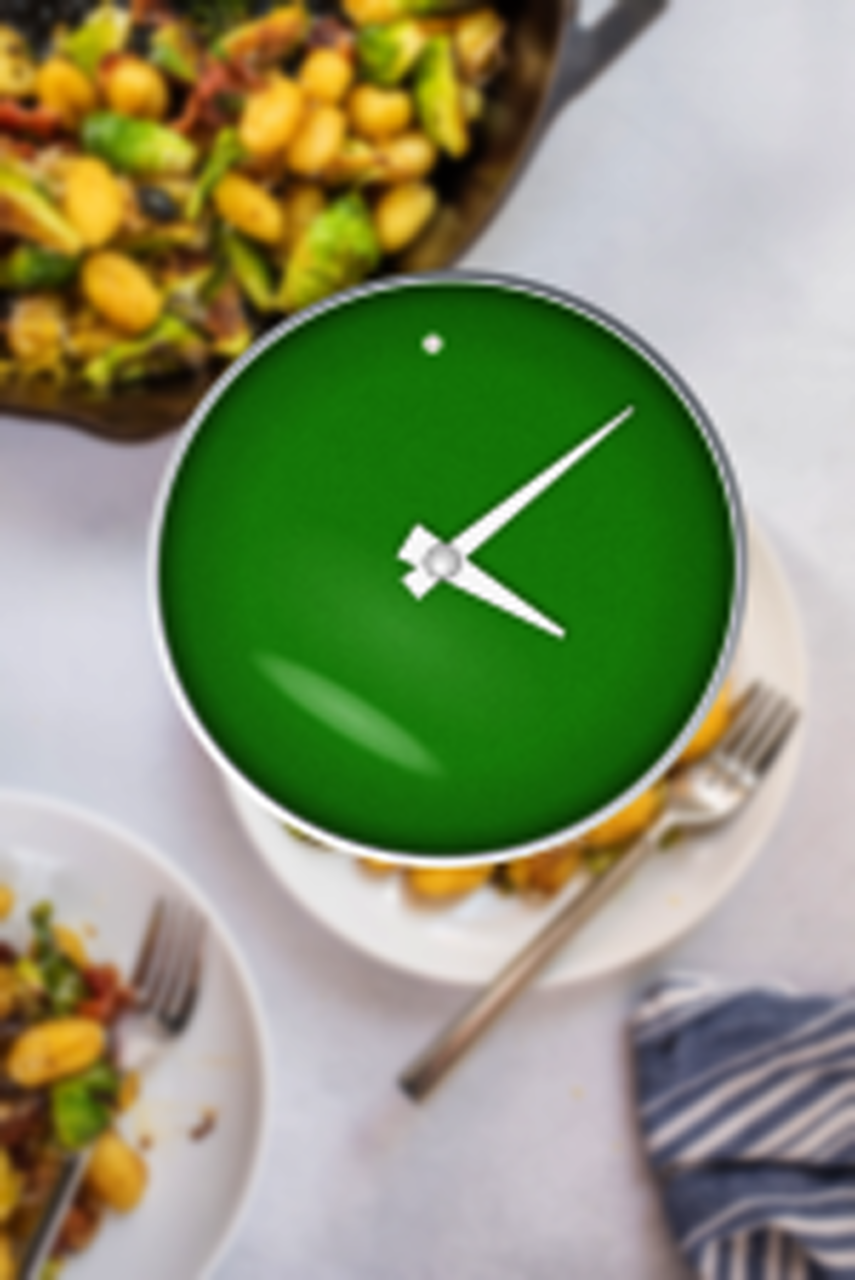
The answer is 4.09
